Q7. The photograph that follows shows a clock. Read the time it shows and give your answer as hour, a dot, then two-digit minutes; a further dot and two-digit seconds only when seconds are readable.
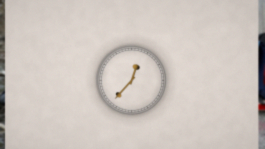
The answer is 12.37
